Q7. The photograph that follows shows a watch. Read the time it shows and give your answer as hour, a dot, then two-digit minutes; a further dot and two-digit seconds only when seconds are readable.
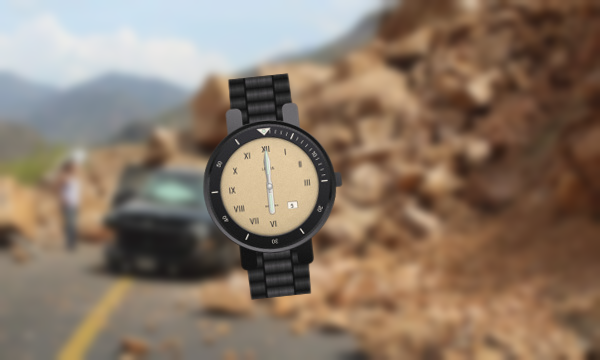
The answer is 6.00
